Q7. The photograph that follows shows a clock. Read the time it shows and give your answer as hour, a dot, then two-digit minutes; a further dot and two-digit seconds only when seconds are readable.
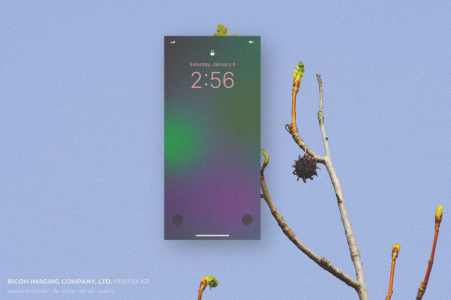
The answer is 2.56
